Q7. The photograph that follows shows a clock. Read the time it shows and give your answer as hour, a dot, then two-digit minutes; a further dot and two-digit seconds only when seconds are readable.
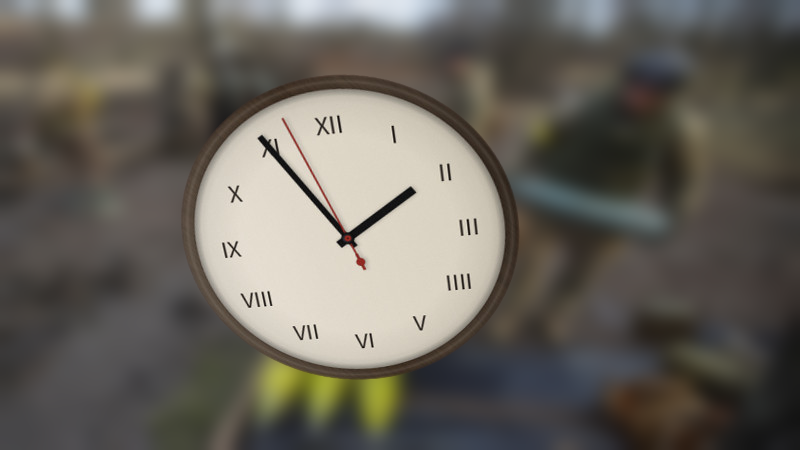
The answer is 1.54.57
